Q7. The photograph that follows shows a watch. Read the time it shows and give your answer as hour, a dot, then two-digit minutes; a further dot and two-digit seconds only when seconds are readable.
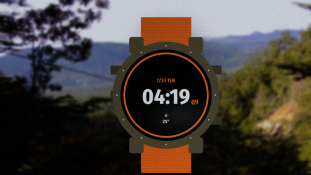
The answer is 4.19.09
